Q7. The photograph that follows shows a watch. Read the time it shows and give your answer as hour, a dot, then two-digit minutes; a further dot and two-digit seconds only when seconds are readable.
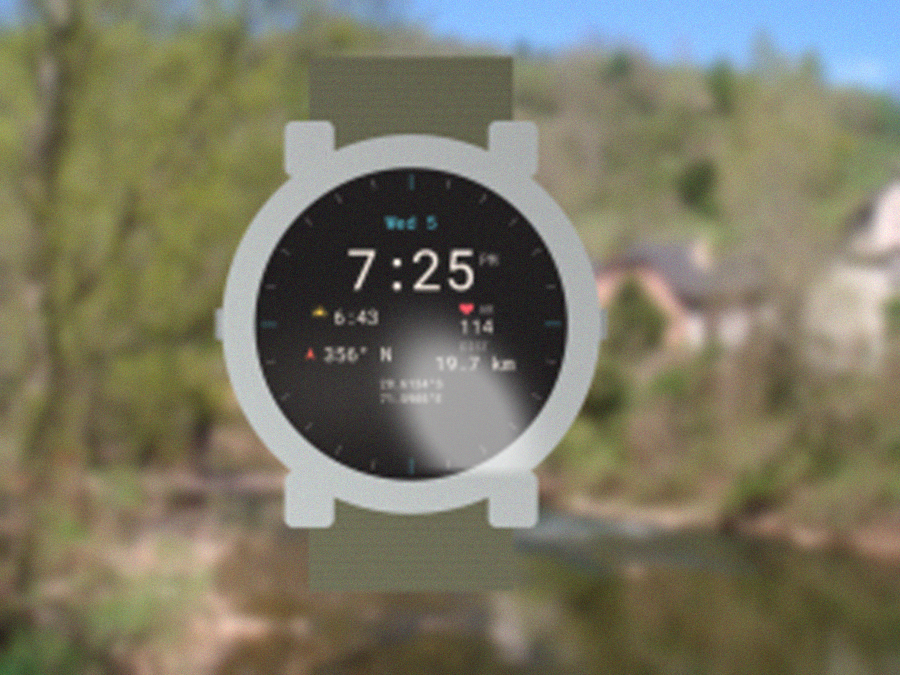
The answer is 7.25
